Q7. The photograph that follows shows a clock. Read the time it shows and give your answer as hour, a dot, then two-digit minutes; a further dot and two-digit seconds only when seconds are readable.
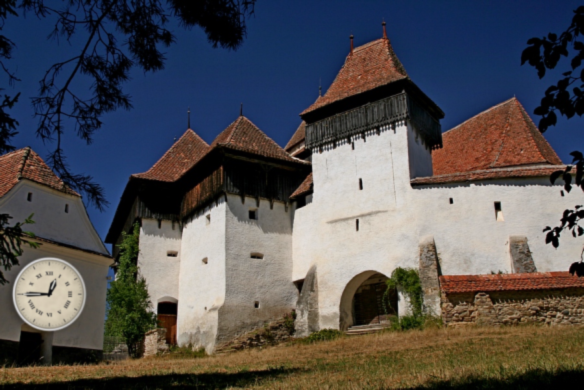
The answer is 12.45
